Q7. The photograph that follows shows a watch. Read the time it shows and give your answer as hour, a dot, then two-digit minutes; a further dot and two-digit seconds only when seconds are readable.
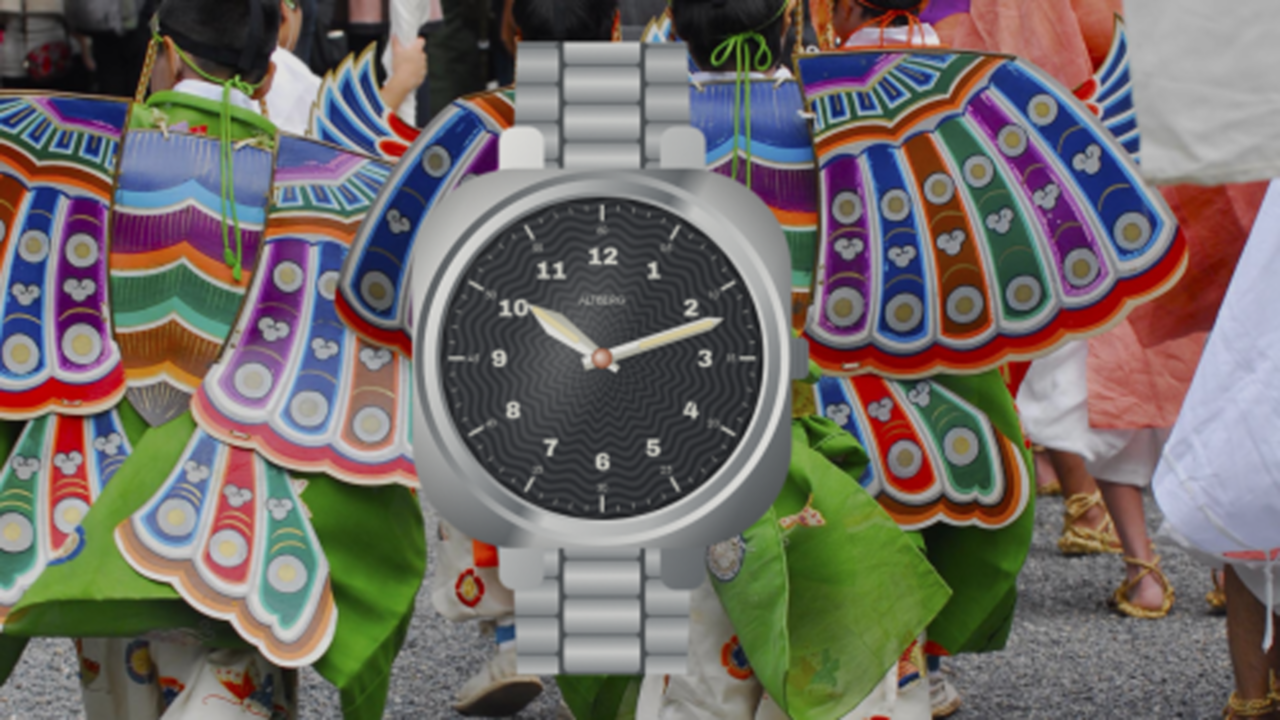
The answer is 10.12
